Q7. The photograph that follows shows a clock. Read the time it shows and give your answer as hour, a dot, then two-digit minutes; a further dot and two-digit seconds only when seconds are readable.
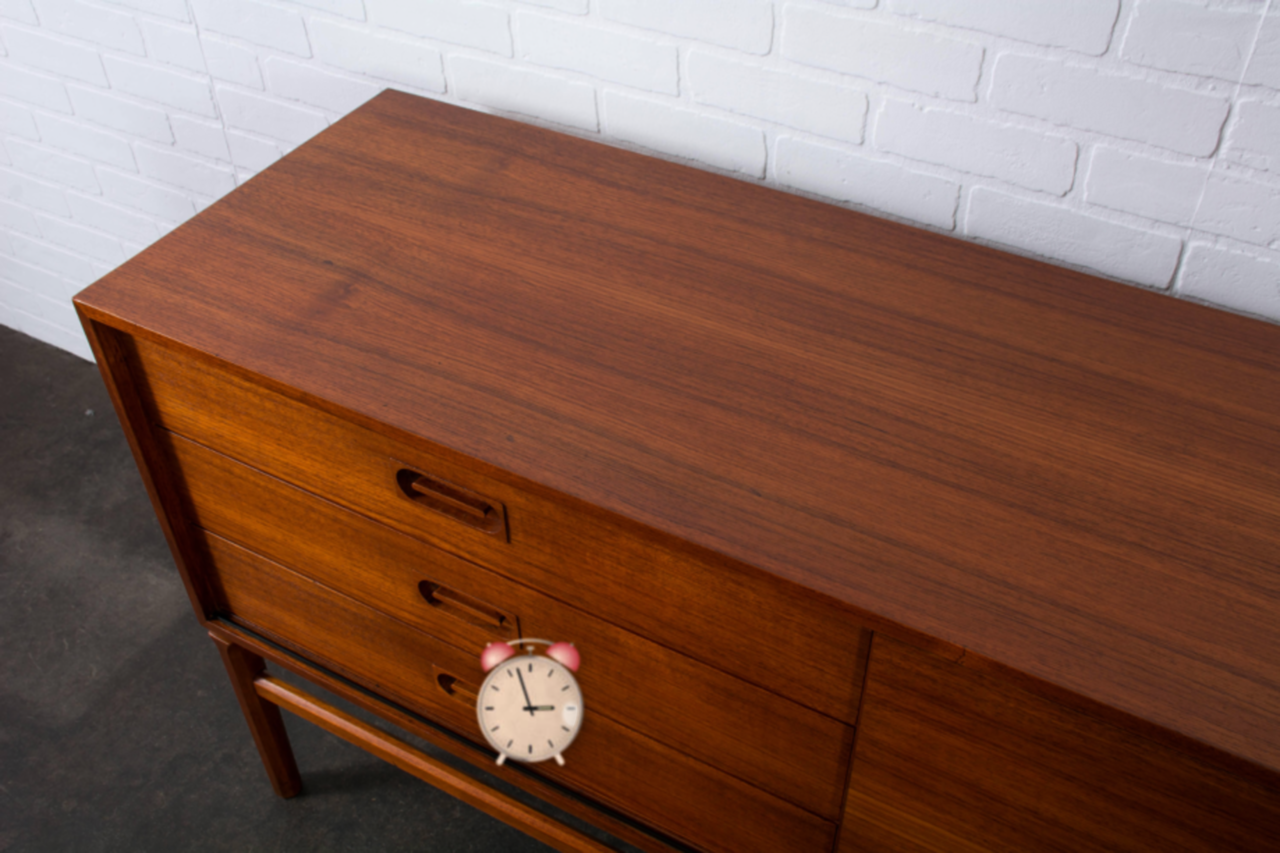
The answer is 2.57
